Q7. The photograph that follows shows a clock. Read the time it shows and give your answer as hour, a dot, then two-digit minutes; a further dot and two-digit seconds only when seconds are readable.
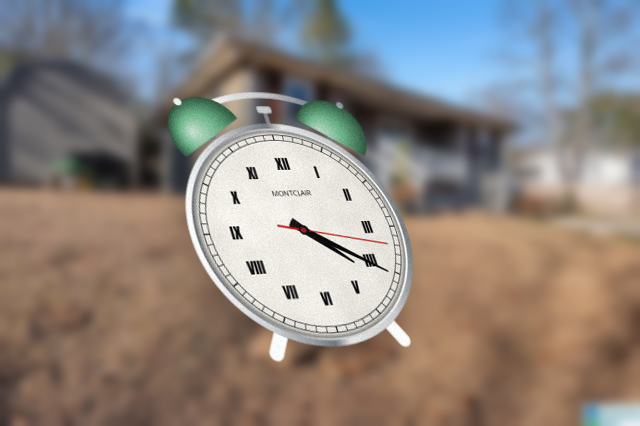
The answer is 4.20.17
